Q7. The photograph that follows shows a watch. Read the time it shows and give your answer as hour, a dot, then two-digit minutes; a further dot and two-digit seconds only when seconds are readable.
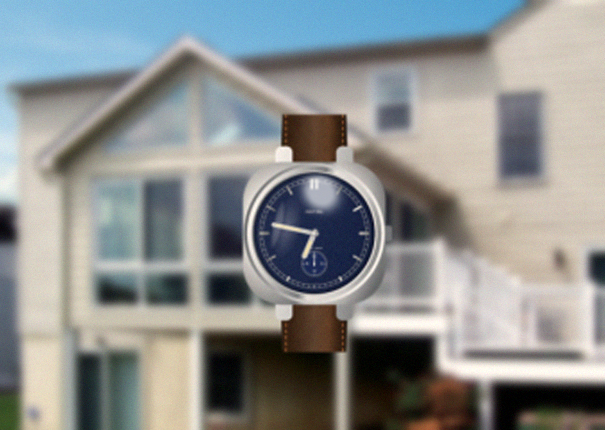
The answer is 6.47
